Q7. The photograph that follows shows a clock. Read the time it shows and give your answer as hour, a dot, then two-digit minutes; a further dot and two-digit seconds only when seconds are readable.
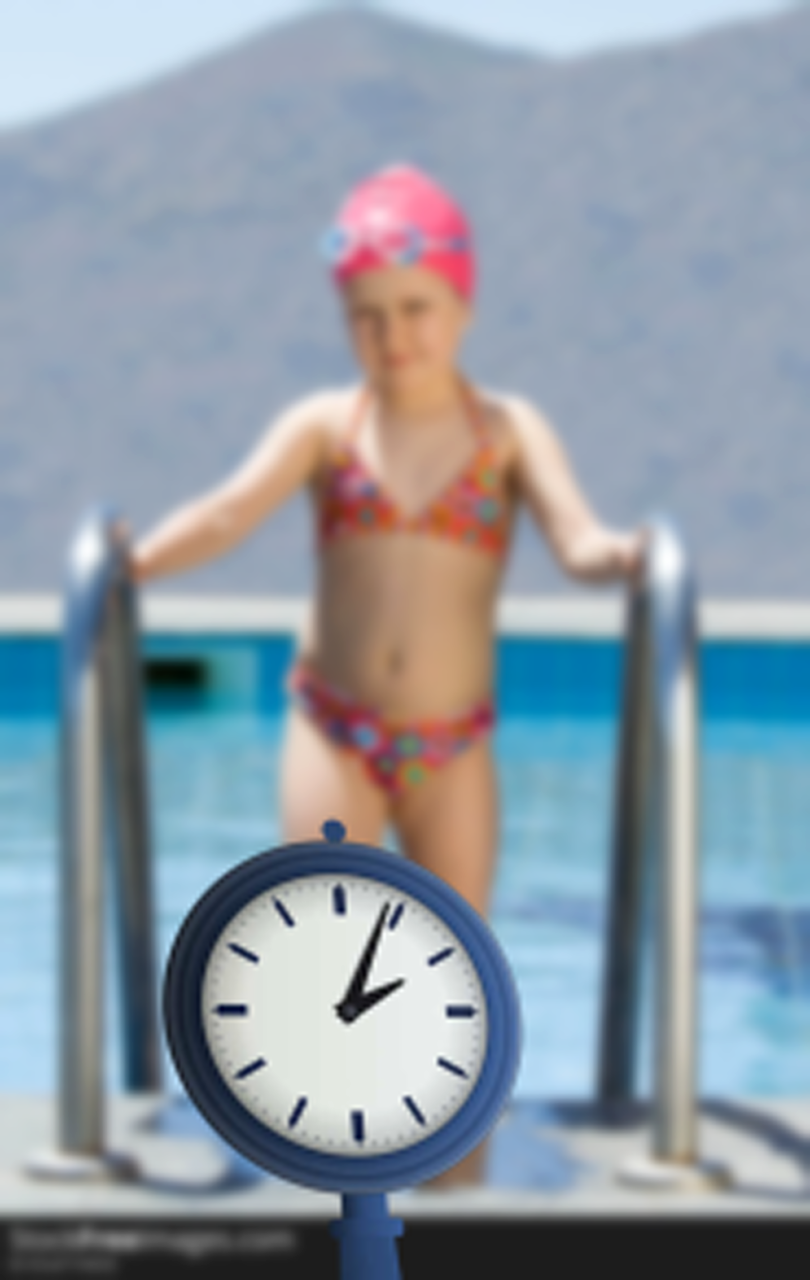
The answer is 2.04
